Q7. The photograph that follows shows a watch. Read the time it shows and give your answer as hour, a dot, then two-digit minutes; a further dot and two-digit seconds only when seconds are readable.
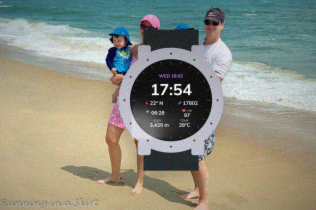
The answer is 17.54
